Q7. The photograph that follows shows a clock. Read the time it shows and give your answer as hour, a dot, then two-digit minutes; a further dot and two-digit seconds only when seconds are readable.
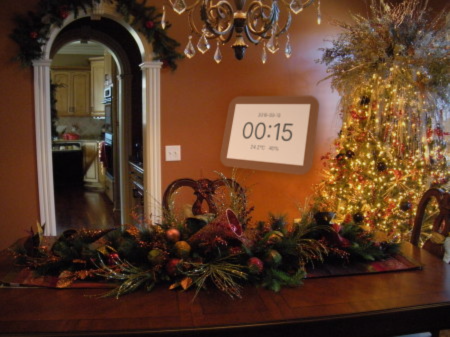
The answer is 0.15
